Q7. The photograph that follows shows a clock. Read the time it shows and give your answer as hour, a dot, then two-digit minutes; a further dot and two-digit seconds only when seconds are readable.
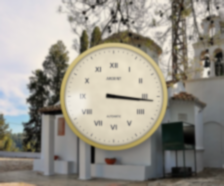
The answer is 3.16
